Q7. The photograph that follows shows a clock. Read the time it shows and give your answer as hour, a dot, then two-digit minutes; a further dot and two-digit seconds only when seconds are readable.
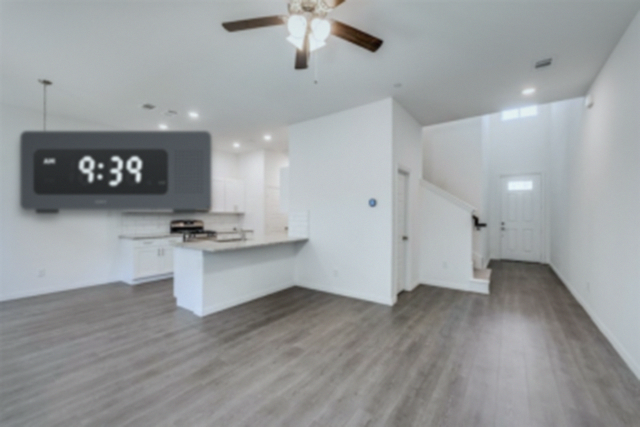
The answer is 9.39
